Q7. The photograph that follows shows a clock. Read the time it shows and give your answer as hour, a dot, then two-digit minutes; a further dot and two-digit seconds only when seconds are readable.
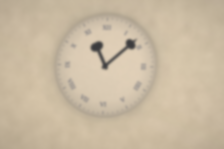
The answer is 11.08
